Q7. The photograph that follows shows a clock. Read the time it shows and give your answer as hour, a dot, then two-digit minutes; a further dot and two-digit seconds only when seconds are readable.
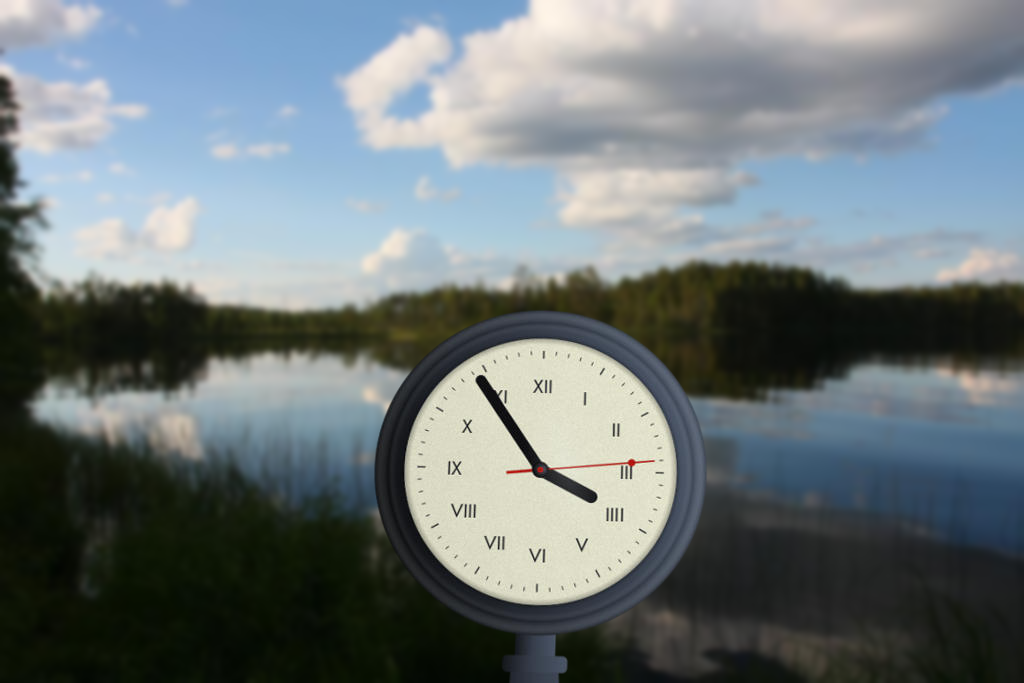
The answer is 3.54.14
